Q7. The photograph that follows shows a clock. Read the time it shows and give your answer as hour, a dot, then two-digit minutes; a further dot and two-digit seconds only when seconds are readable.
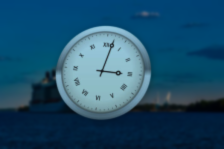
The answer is 3.02
